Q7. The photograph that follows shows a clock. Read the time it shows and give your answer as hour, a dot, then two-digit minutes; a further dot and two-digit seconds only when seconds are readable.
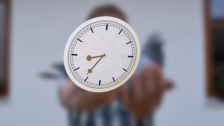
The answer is 8.36
